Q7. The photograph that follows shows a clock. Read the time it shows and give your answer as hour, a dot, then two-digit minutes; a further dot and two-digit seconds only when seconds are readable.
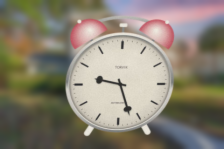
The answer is 9.27
